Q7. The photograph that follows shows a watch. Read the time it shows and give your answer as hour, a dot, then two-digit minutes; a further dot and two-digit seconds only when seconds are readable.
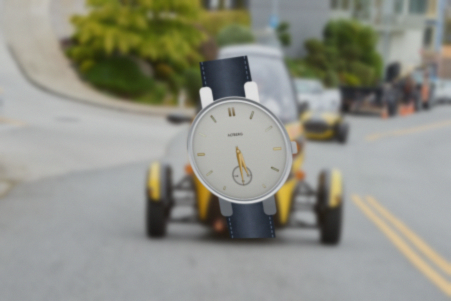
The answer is 5.30
